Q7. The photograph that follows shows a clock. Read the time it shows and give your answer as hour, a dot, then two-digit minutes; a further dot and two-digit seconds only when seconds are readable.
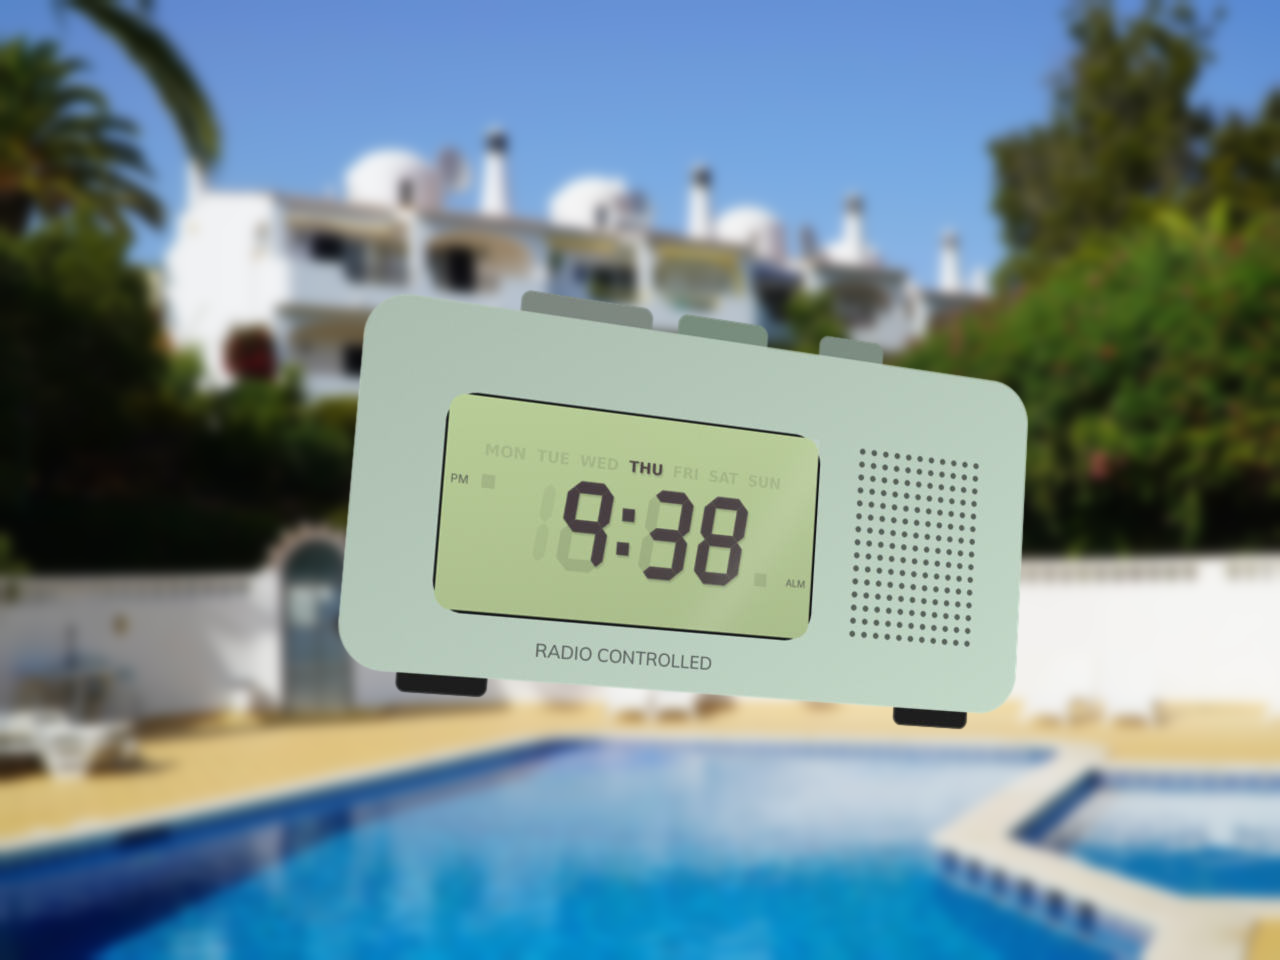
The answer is 9.38
